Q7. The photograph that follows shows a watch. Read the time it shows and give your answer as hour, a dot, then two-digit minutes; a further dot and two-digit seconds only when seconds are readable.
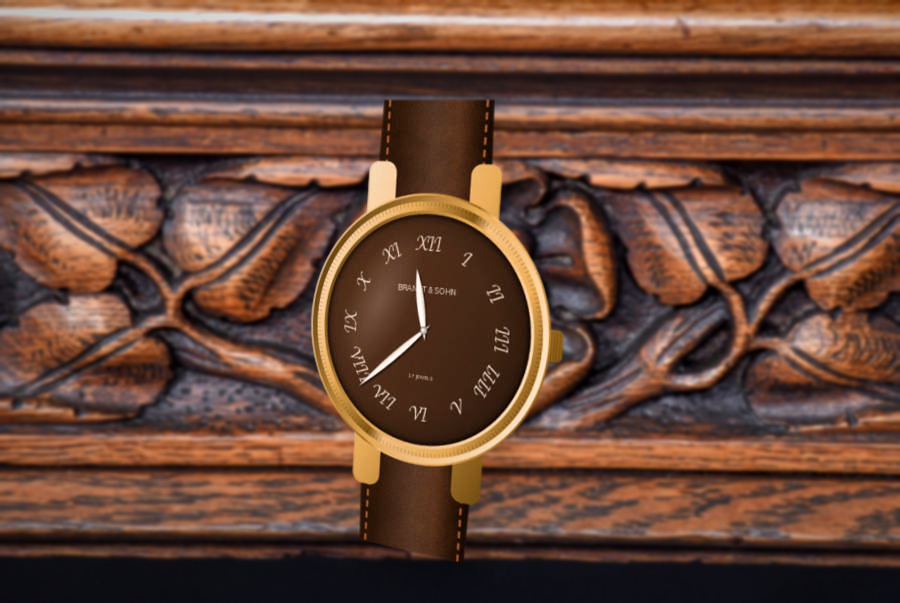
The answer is 11.38
